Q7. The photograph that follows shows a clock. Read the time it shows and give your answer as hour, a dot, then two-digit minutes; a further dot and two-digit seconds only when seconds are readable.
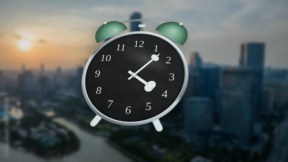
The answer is 4.07
